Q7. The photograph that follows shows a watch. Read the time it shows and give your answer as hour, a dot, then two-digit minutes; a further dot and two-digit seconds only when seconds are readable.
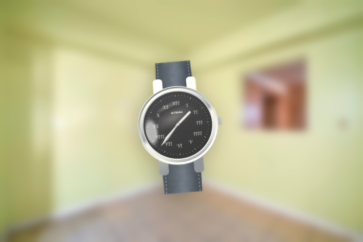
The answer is 1.37
